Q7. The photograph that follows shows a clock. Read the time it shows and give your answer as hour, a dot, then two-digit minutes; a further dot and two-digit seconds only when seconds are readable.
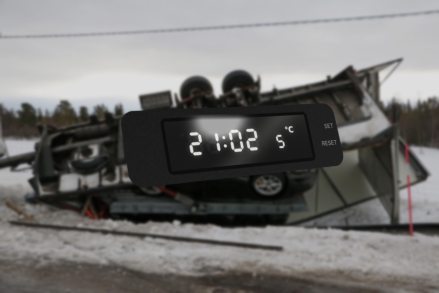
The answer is 21.02
